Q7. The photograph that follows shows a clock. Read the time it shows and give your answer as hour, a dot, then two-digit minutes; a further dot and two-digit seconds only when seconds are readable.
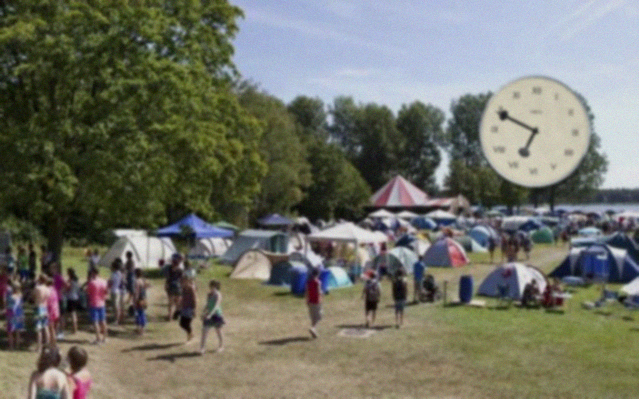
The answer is 6.49
